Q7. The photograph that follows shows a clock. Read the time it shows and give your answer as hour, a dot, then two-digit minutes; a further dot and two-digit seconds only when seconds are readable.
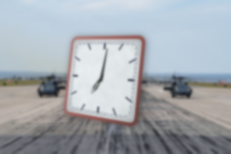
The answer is 7.01
